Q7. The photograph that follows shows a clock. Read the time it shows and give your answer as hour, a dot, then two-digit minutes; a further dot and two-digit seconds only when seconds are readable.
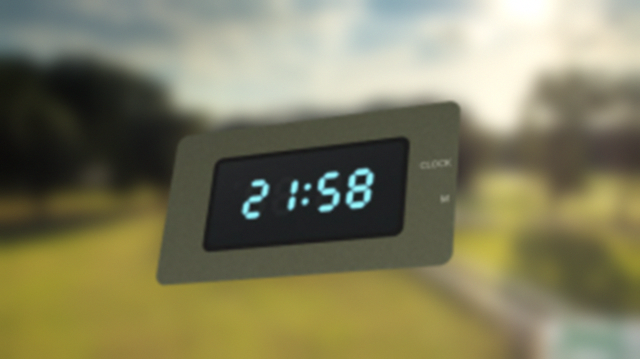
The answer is 21.58
